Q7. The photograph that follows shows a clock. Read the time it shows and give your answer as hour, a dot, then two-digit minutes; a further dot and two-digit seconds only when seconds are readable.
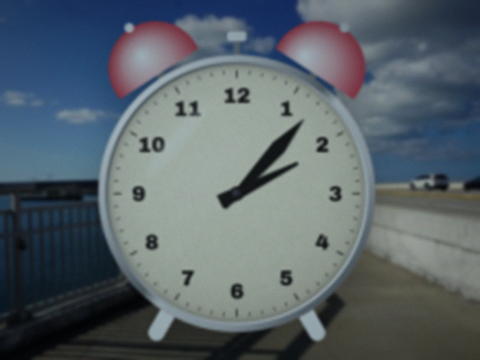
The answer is 2.07
